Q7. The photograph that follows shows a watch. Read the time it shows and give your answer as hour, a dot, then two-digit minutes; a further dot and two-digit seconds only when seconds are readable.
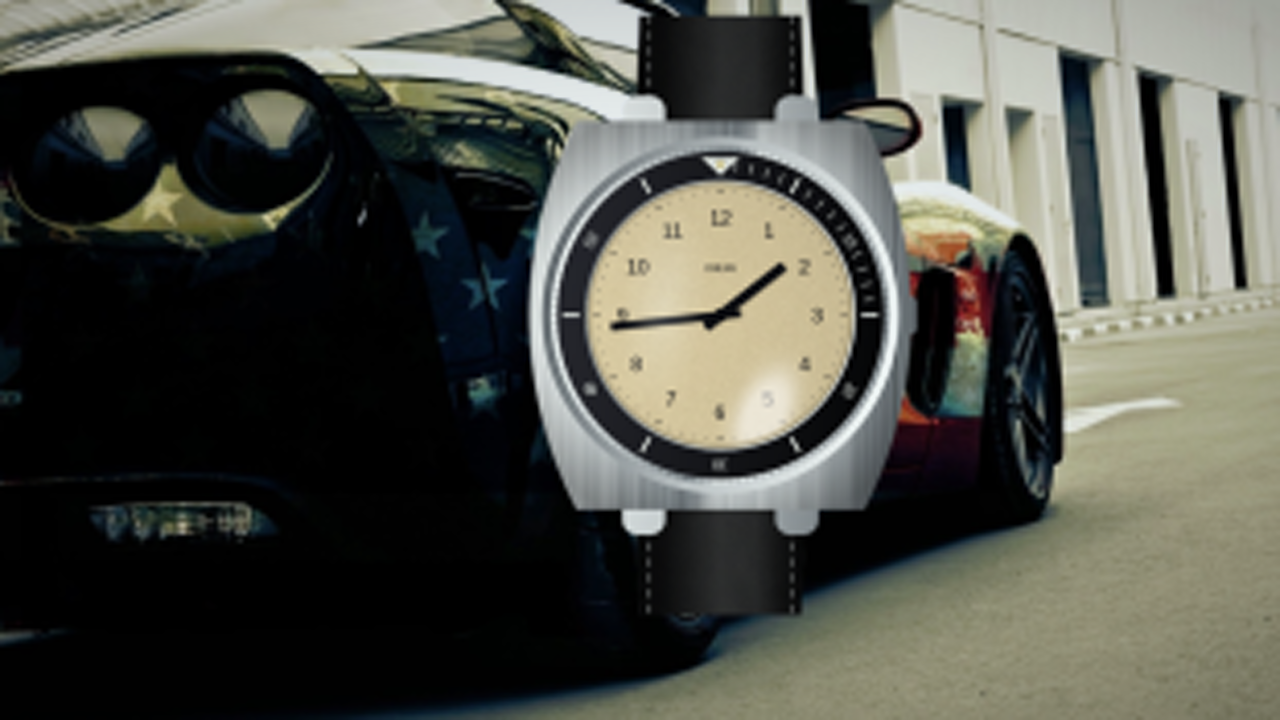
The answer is 1.44
